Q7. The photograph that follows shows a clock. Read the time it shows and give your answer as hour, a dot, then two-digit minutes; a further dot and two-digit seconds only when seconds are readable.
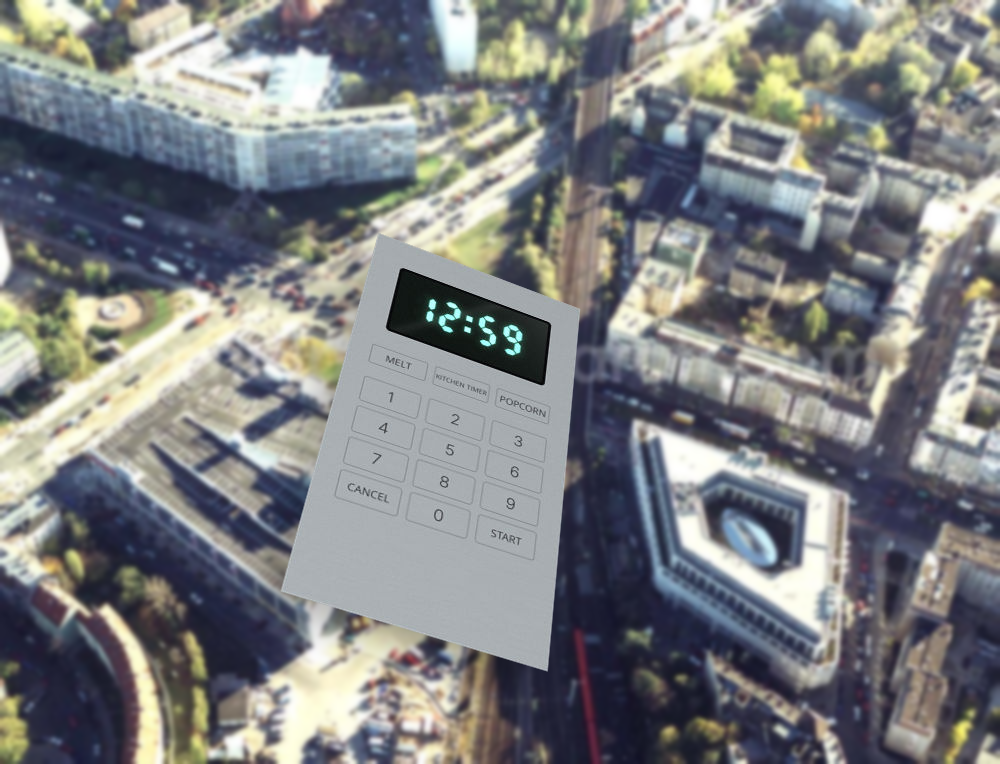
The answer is 12.59
